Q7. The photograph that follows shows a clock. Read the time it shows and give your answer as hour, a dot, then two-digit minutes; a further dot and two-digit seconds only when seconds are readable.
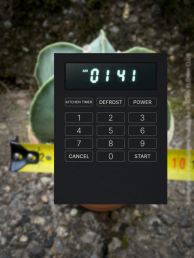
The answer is 1.41
